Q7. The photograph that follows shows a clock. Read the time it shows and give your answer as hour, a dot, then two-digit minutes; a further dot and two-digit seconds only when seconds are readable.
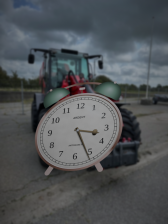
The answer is 3.26
